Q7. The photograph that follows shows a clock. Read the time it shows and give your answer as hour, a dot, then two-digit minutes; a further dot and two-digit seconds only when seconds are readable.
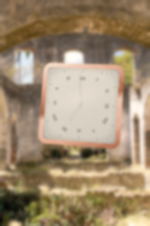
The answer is 6.59
